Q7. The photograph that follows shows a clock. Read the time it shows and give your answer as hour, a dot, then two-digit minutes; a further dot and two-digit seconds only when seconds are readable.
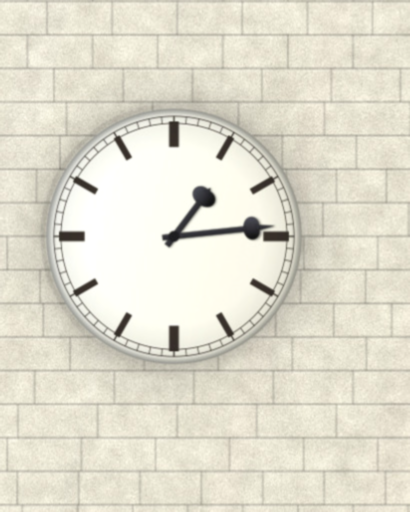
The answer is 1.14
